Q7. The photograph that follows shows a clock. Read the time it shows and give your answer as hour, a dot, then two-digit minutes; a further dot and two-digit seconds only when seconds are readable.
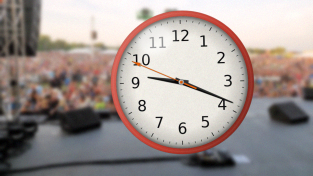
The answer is 9.18.49
